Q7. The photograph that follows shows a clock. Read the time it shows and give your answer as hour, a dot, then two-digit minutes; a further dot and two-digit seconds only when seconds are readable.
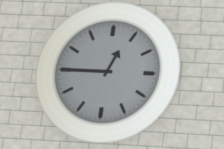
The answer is 12.45
